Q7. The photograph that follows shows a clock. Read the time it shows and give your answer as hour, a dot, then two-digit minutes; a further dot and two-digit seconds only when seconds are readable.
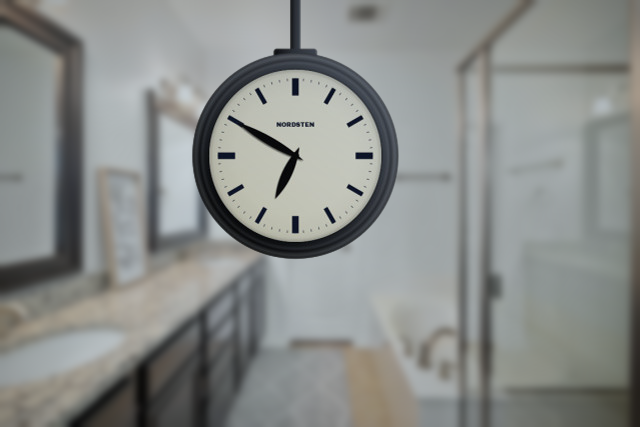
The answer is 6.50
